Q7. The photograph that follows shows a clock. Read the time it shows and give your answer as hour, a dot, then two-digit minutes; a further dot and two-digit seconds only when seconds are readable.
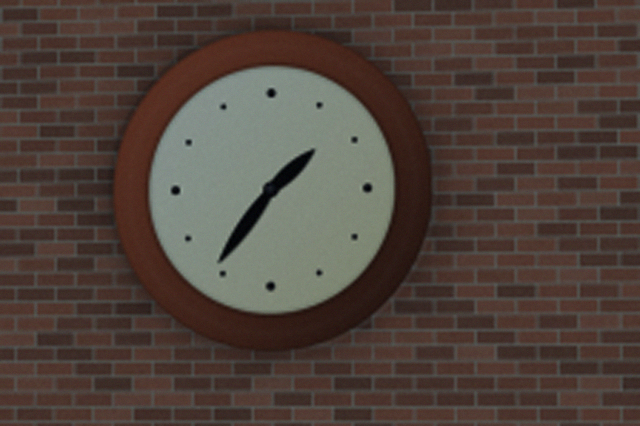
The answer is 1.36
